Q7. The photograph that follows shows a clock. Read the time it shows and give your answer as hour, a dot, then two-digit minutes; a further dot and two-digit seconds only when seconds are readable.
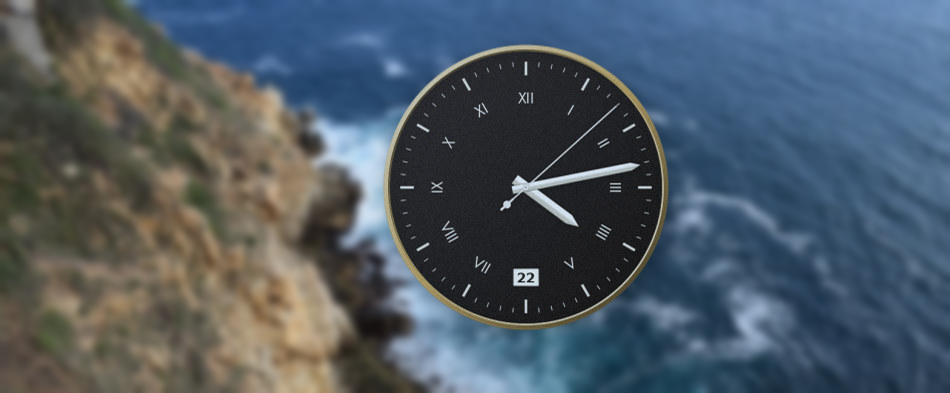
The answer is 4.13.08
